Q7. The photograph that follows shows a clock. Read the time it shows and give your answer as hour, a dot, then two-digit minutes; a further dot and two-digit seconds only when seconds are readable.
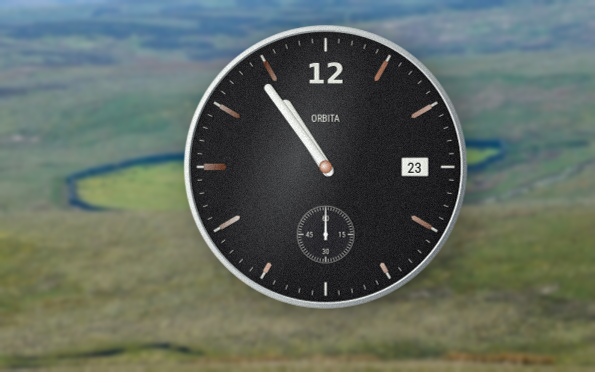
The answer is 10.54
